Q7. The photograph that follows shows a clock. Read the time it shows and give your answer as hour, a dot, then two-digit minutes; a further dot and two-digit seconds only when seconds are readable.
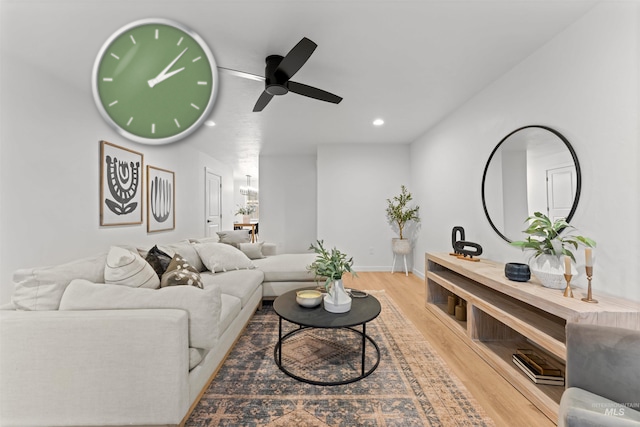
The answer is 2.07
